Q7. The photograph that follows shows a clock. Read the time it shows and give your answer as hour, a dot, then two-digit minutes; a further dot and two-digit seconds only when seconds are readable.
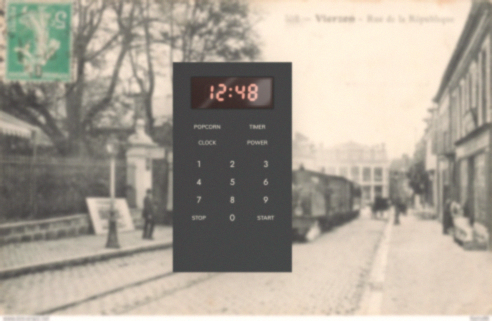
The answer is 12.48
